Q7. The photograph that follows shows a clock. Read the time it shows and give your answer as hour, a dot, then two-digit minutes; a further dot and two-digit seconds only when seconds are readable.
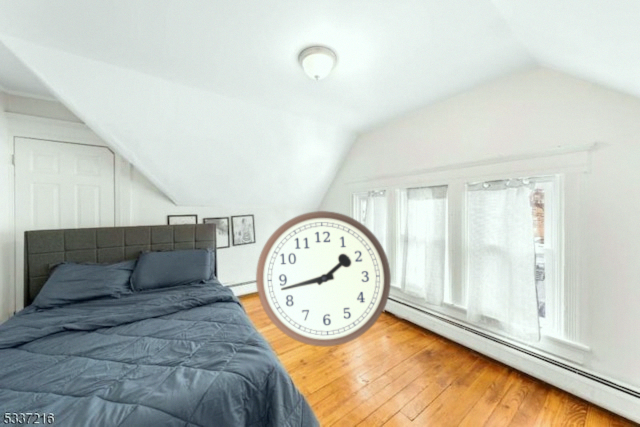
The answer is 1.43
